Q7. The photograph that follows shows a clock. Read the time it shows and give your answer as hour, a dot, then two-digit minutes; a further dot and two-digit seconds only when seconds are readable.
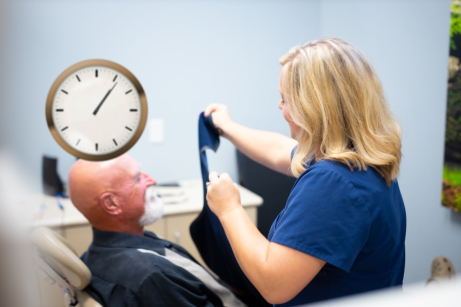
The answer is 1.06
